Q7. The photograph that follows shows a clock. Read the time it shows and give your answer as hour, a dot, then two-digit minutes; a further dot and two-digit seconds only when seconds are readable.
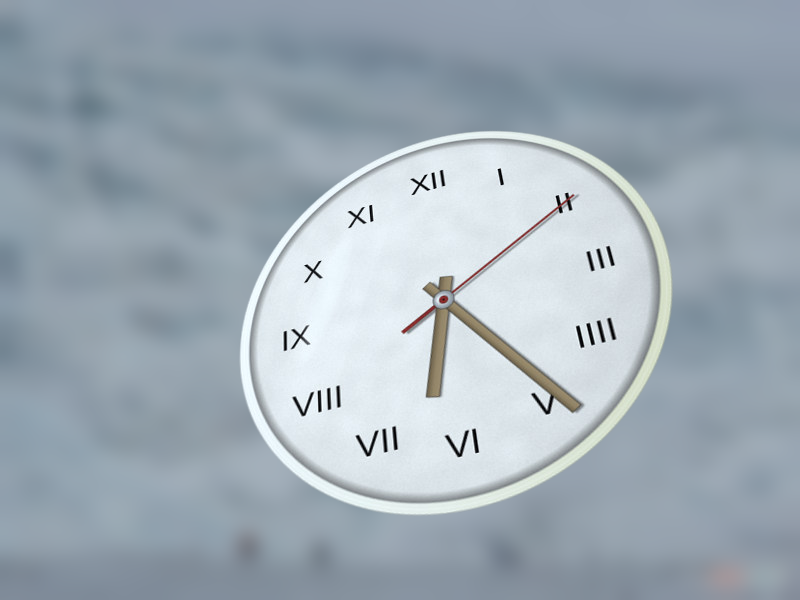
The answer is 6.24.10
